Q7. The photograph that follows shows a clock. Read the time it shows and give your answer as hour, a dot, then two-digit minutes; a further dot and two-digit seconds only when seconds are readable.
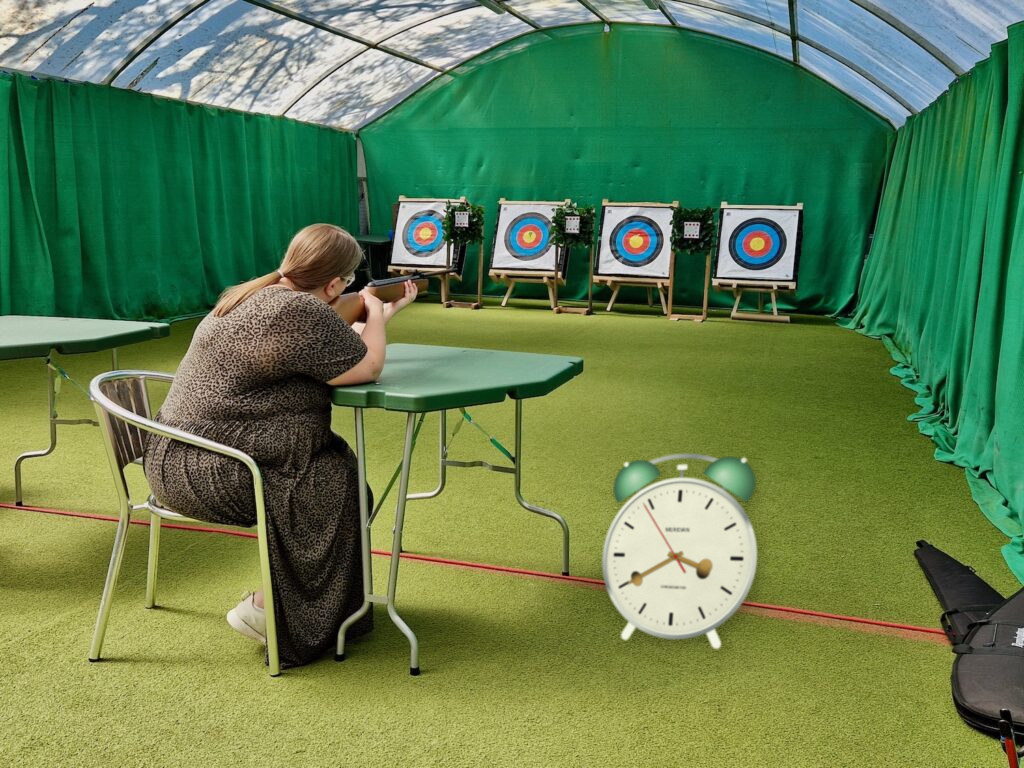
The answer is 3.39.54
